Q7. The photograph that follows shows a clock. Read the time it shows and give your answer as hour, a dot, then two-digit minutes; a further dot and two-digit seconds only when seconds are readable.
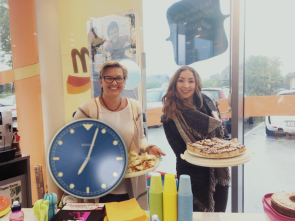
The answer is 7.03
